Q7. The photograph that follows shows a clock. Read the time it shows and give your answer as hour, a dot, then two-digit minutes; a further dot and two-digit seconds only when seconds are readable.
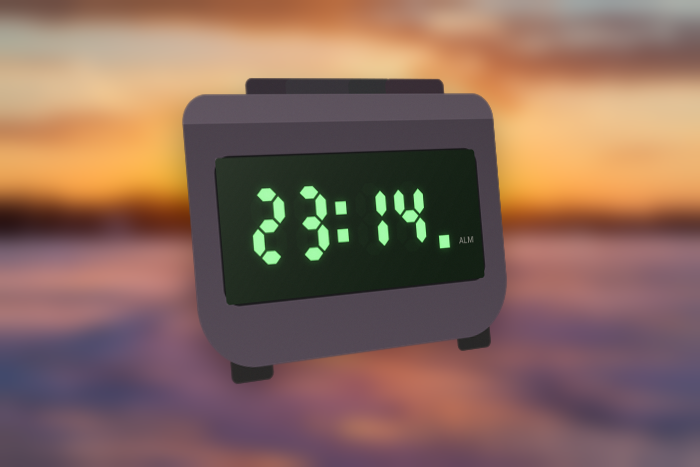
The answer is 23.14
